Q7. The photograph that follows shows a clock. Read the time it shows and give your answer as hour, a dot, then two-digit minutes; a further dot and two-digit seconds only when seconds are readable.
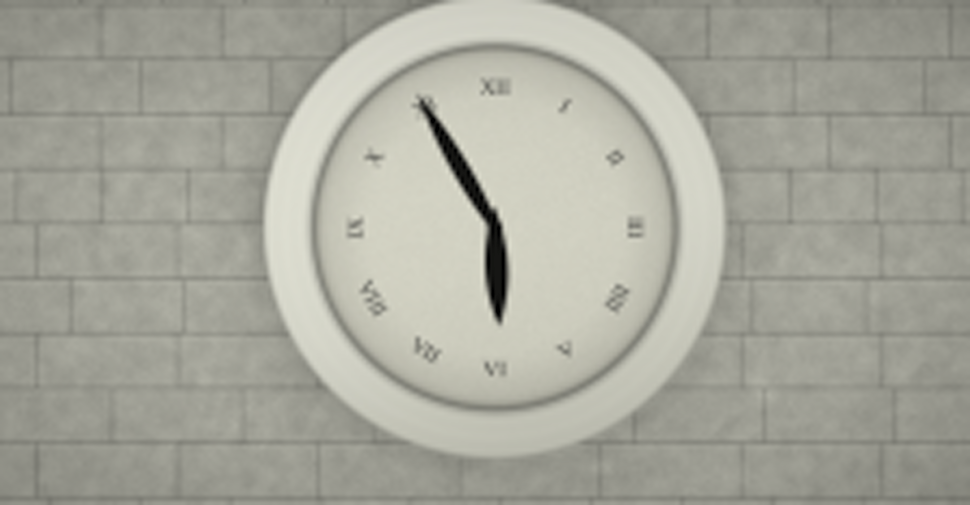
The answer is 5.55
